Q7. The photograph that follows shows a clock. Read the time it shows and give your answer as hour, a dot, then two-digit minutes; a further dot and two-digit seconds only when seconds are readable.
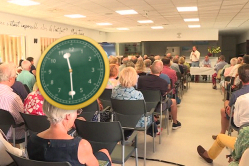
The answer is 11.29
